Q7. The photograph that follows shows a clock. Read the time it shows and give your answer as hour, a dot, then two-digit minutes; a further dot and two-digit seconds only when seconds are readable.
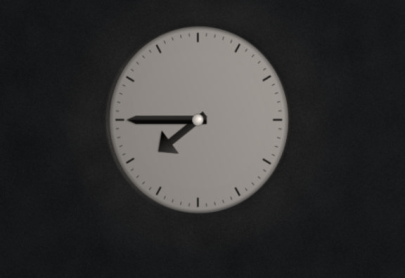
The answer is 7.45
